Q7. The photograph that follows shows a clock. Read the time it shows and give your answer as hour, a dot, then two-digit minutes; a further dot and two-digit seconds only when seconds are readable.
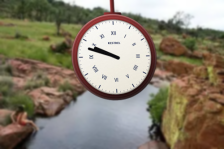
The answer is 9.48
